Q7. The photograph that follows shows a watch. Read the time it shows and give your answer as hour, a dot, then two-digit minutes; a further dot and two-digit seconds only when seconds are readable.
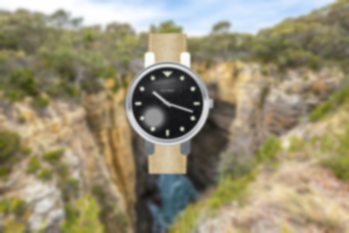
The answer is 10.18
